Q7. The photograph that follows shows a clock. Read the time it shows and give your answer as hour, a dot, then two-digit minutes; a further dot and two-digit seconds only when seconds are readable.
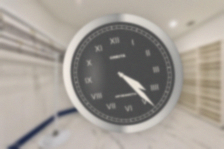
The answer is 4.24
